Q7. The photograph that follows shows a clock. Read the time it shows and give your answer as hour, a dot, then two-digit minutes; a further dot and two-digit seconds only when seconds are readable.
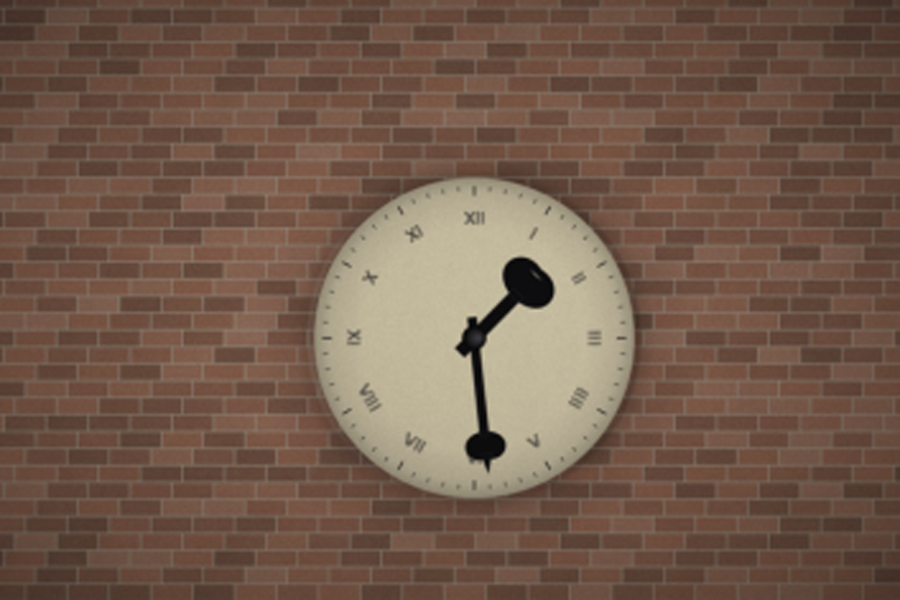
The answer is 1.29
